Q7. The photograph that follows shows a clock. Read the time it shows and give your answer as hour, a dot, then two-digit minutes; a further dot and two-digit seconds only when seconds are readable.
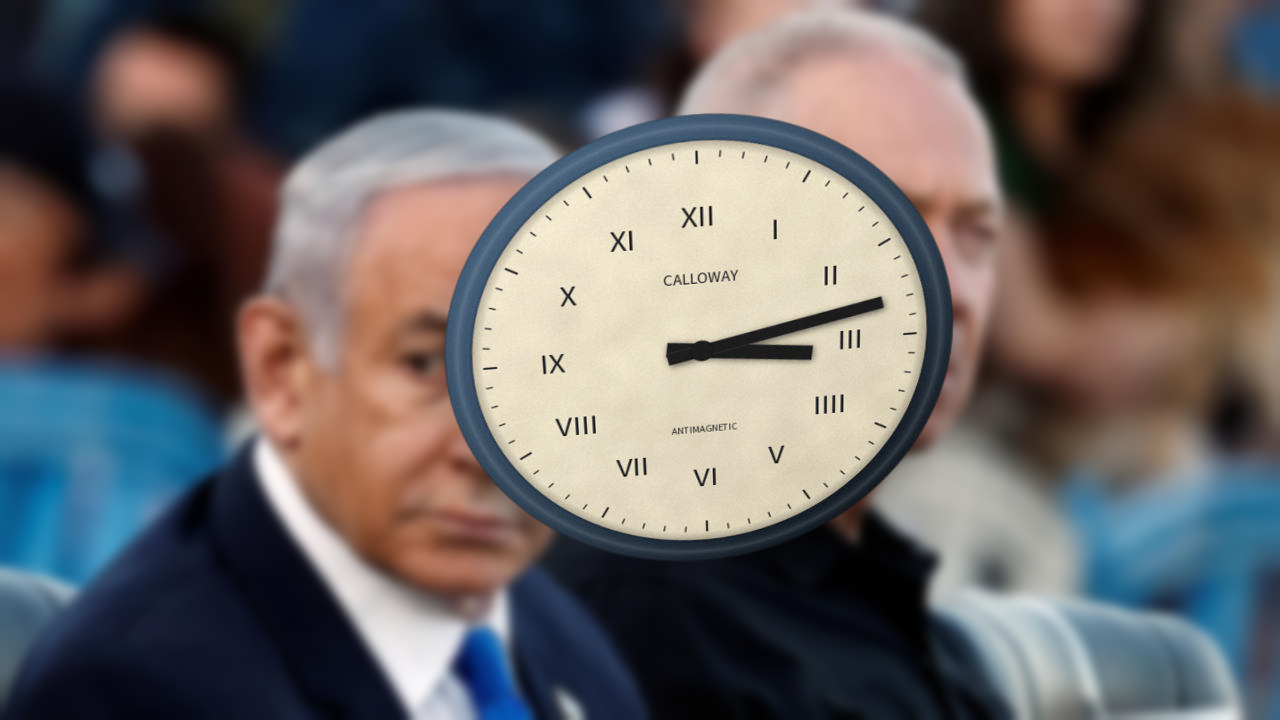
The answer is 3.13
